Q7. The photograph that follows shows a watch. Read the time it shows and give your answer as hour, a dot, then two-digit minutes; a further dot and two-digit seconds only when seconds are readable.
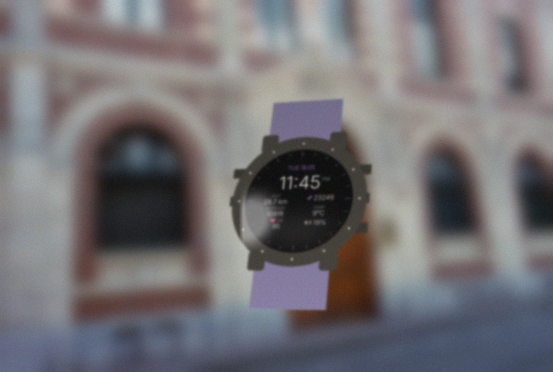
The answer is 11.45
